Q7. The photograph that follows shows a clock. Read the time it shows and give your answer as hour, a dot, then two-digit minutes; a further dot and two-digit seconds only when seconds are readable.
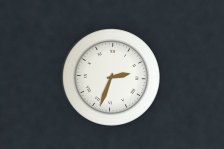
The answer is 2.33
